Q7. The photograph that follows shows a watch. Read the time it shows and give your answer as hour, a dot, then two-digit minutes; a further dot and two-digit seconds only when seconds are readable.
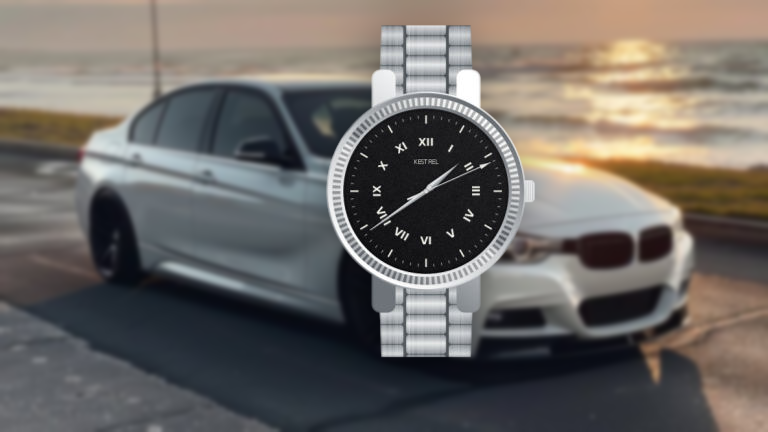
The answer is 1.39.11
